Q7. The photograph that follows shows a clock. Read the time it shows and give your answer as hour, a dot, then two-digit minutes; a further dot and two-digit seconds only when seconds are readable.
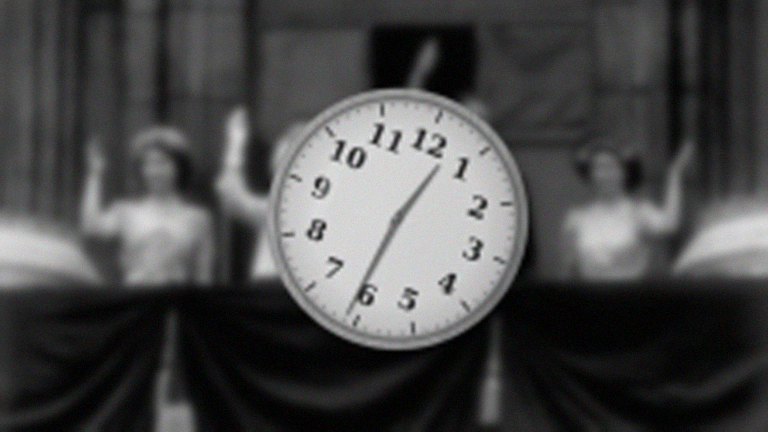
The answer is 12.31
